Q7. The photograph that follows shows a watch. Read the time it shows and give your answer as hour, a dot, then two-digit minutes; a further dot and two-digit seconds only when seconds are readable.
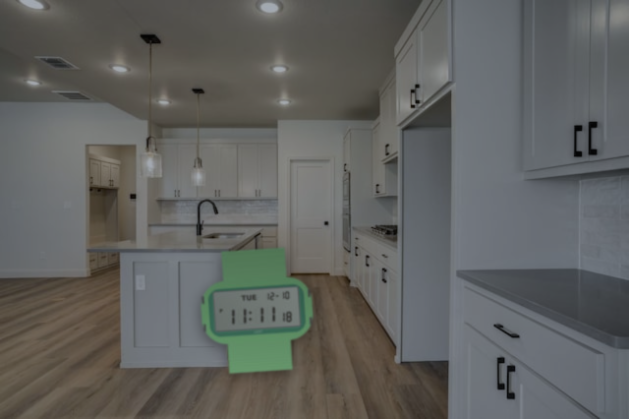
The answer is 11.11.18
